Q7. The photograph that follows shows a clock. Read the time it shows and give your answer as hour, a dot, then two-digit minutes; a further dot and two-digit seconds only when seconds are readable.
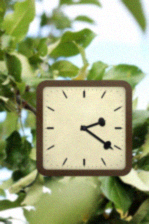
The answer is 2.21
